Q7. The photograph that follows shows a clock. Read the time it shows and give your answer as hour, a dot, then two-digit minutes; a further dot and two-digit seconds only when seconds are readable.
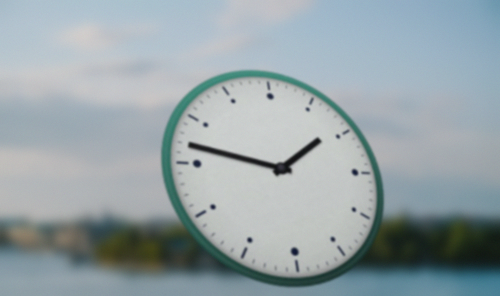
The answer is 1.47
